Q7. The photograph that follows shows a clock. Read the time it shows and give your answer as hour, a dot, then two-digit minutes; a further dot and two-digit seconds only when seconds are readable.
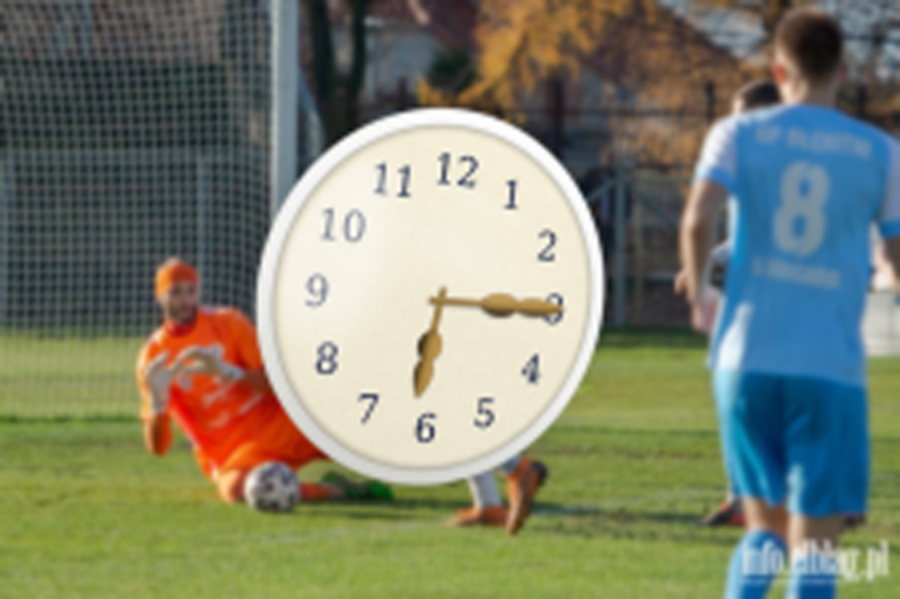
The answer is 6.15
